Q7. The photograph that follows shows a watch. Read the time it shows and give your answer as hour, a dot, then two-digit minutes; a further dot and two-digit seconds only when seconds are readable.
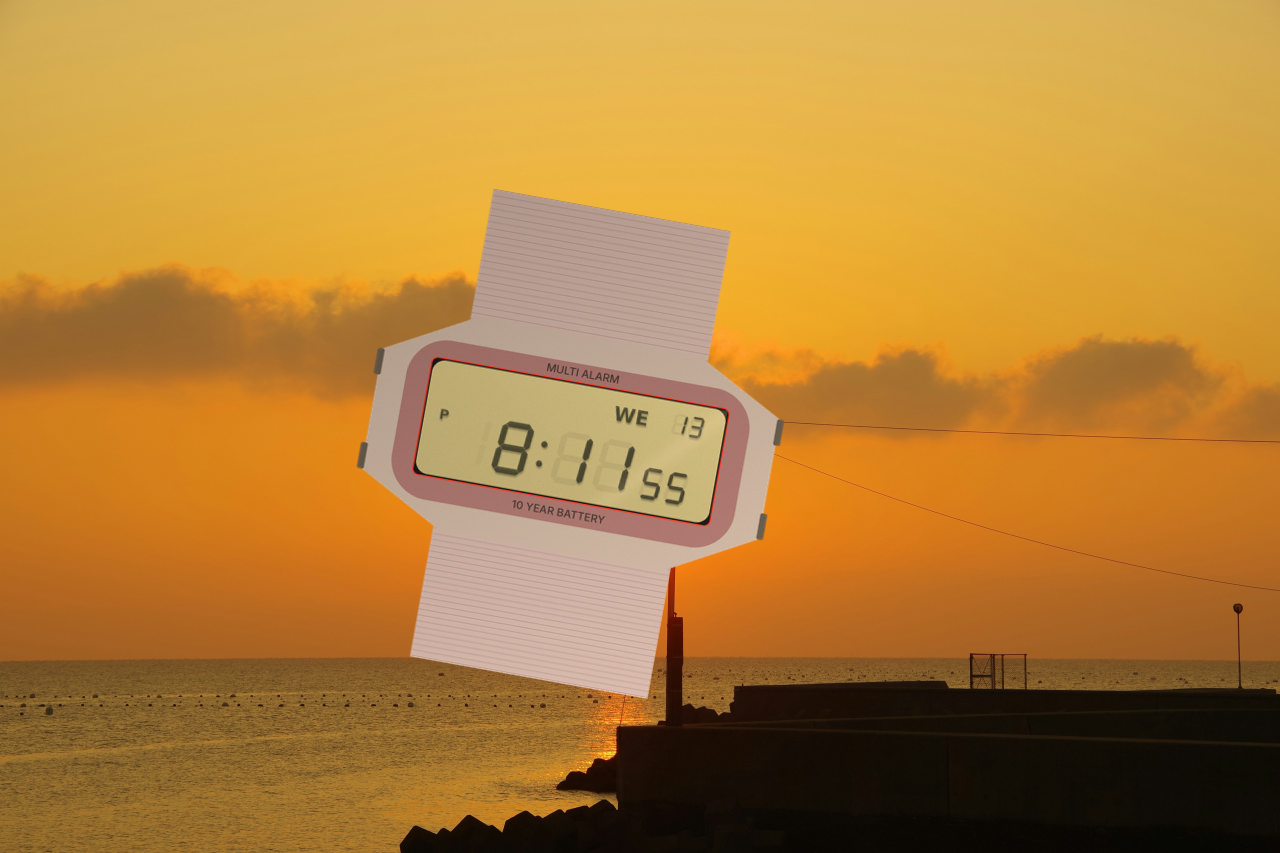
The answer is 8.11.55
